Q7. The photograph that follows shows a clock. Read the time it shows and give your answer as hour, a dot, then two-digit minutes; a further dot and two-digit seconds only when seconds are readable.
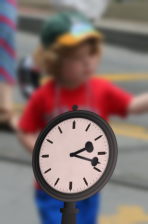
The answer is 2.18
